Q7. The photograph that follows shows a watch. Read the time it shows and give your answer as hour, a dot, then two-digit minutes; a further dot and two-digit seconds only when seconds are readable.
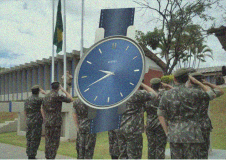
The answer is 9.41
